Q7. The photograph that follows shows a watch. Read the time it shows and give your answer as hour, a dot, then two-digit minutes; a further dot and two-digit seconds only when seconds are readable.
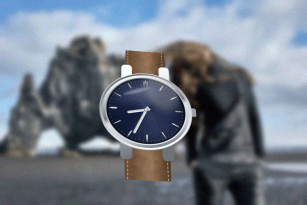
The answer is 8.34
